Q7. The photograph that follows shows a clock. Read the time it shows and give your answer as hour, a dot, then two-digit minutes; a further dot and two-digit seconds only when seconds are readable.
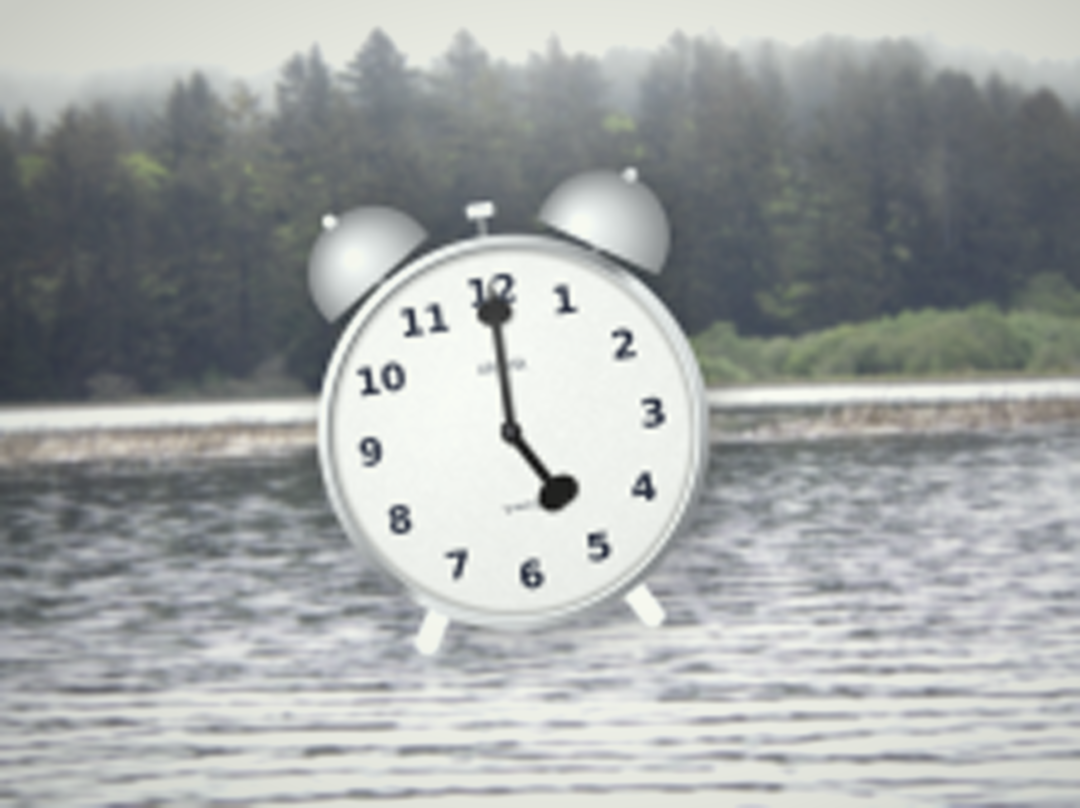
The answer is 5.00
